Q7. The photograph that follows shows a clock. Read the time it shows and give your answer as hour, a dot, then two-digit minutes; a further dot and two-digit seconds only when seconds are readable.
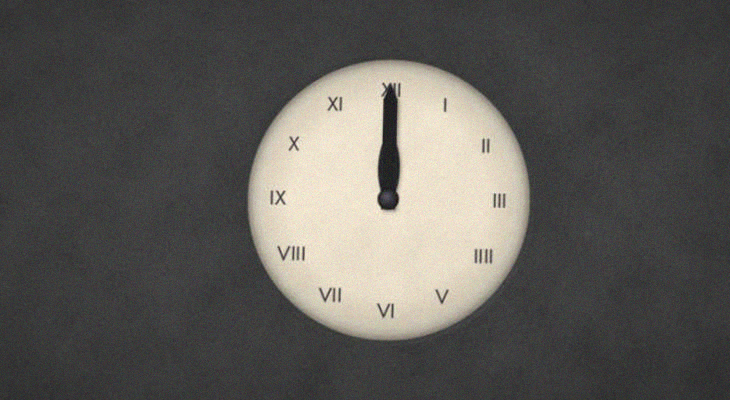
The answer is 12.00
